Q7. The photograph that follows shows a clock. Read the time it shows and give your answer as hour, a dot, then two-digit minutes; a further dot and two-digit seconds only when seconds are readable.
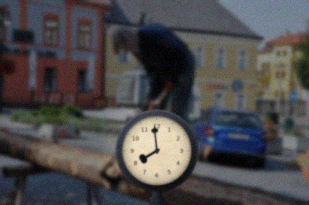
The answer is 7.59
